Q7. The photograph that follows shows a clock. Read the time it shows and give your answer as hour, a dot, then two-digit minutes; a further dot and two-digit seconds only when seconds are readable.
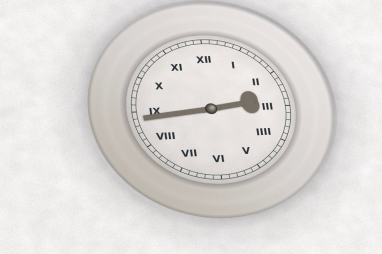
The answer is 2.44
